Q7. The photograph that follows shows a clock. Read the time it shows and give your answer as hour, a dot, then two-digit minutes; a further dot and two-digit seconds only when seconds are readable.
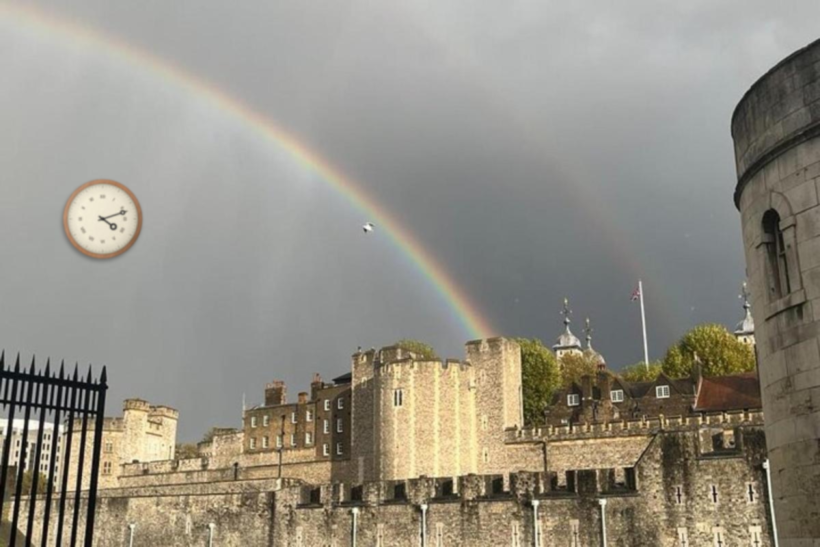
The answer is 4.12
